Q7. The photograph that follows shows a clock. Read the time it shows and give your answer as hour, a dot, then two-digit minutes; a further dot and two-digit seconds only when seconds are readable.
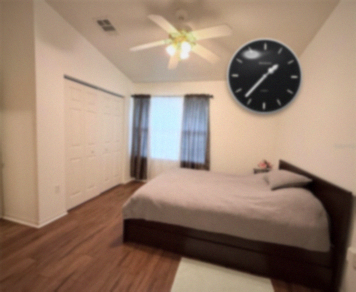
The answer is 1.37
